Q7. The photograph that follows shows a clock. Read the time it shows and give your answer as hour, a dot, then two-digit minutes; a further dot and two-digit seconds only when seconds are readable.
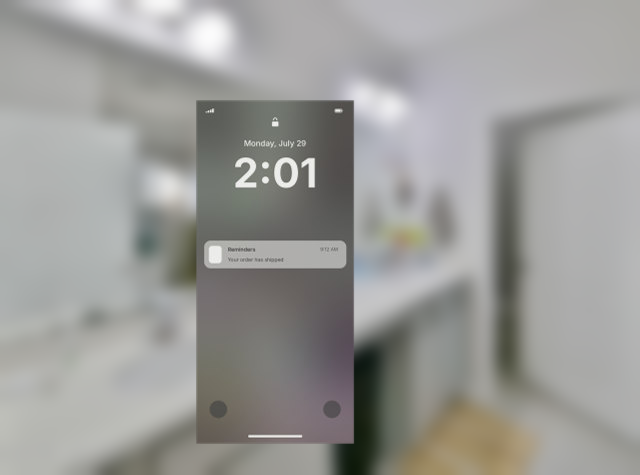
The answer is 2.01
